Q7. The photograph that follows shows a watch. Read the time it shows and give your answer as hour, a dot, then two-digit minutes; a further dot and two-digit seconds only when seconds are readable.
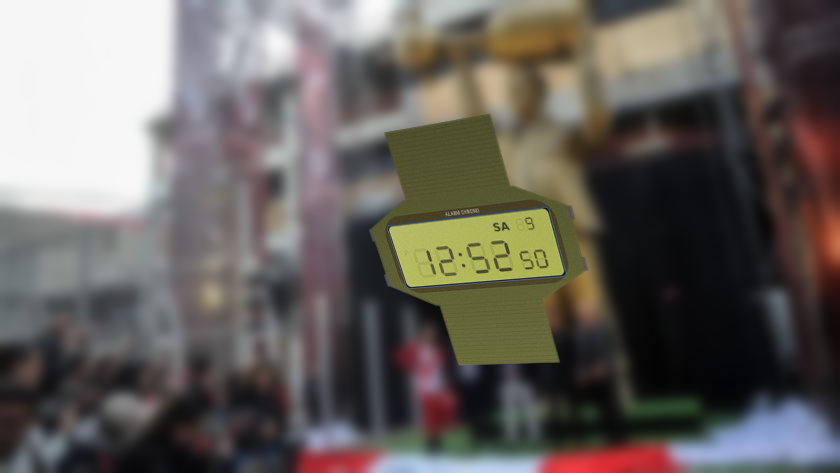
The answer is 12.52.50
